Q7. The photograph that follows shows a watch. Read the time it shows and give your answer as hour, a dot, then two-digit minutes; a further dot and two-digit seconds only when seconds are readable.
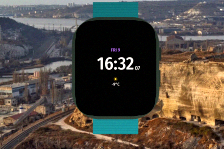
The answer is 16.32
